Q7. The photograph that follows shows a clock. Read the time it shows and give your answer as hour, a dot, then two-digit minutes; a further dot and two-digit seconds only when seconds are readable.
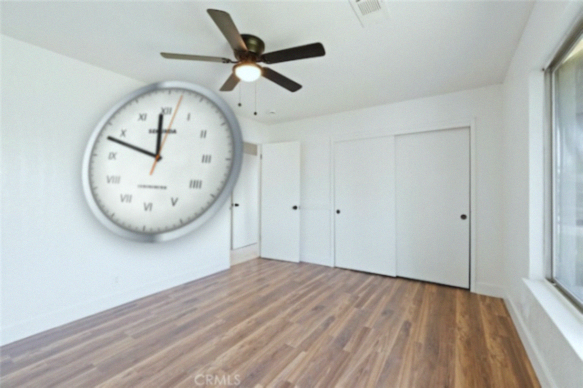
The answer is 11.48.02
